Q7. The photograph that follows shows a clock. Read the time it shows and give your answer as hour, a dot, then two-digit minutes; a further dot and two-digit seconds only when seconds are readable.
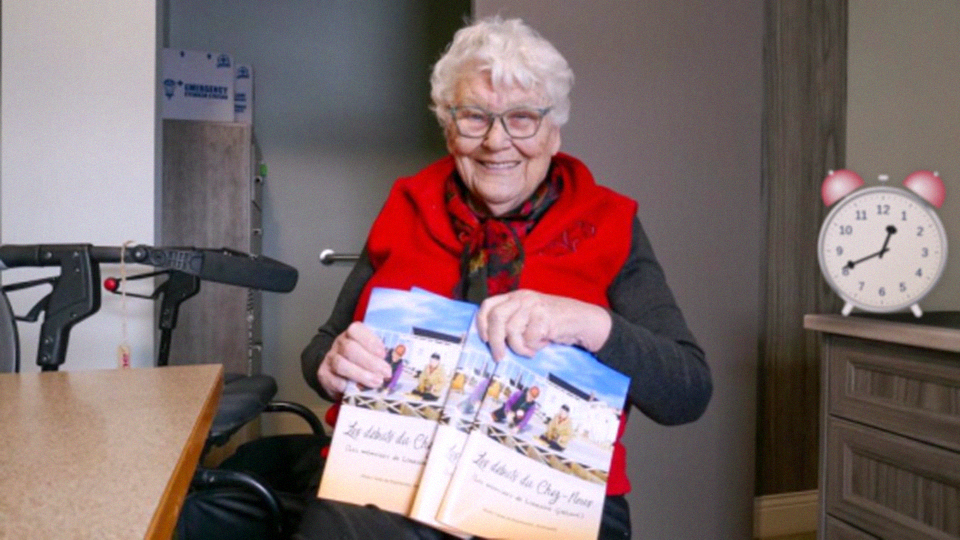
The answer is 12.41
